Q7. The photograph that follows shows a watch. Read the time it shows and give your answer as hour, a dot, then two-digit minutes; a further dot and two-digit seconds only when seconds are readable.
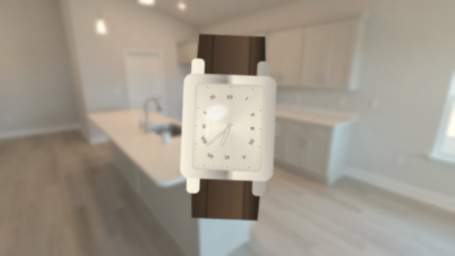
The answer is 6.38
